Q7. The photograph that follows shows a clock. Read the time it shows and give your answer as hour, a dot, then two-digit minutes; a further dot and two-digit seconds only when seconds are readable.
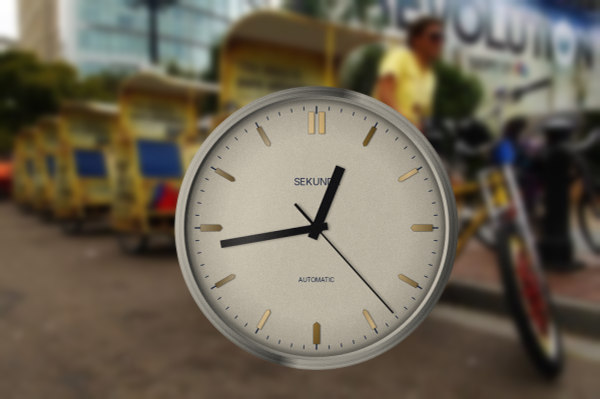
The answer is 12.43.23
